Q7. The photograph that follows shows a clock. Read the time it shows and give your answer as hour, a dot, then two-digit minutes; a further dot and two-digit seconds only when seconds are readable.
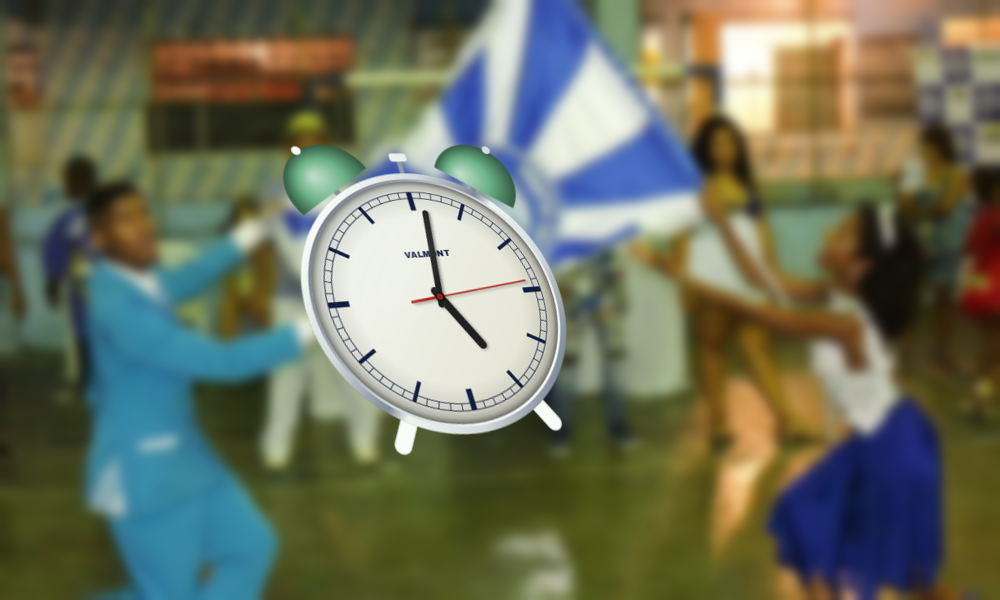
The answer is 5.01.14
